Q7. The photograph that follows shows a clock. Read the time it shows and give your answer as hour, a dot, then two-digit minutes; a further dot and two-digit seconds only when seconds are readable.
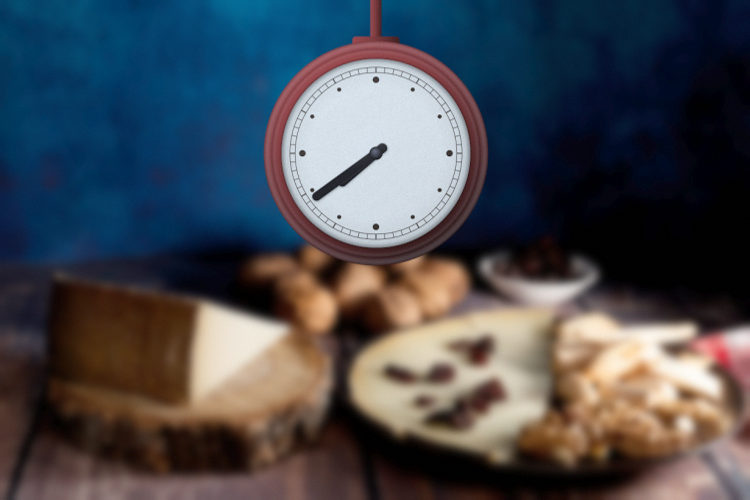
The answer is 7.39
